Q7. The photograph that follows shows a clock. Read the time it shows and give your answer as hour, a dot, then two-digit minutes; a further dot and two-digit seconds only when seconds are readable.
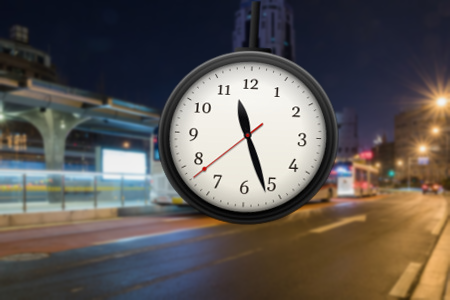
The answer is 11.26.38
